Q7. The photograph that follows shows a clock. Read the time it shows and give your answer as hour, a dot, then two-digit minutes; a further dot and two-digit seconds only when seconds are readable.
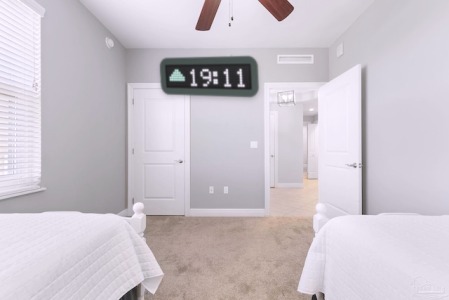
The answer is 19.11
